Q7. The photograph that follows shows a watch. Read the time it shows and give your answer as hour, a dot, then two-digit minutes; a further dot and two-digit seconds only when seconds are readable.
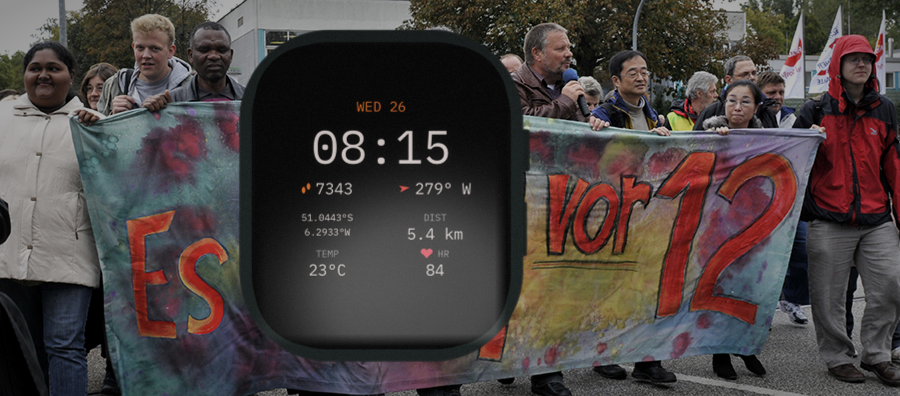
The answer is 8.15
